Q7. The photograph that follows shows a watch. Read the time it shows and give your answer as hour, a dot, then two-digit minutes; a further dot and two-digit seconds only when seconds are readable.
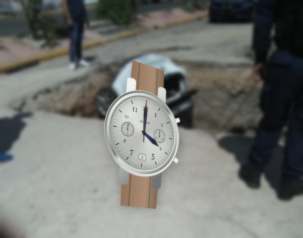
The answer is 4.00
